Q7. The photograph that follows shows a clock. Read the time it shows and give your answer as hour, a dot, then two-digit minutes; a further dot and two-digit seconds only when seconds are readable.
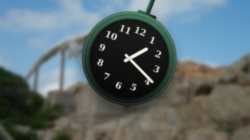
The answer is 1.19
